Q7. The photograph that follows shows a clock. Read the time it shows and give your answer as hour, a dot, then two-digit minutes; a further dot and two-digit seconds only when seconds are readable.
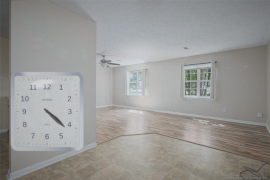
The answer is 4.22
